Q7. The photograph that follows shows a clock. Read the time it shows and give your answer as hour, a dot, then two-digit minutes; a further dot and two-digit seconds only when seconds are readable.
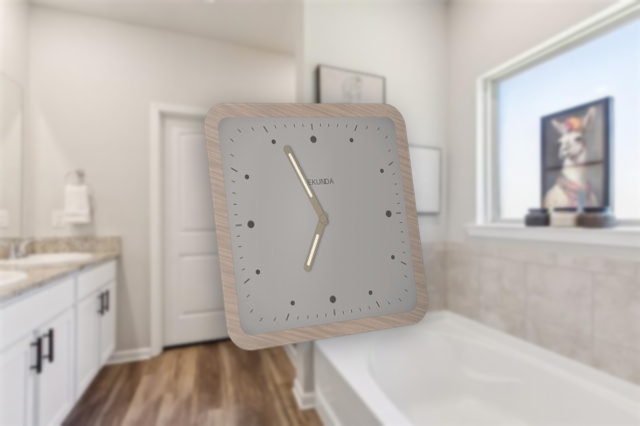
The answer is 6.56
